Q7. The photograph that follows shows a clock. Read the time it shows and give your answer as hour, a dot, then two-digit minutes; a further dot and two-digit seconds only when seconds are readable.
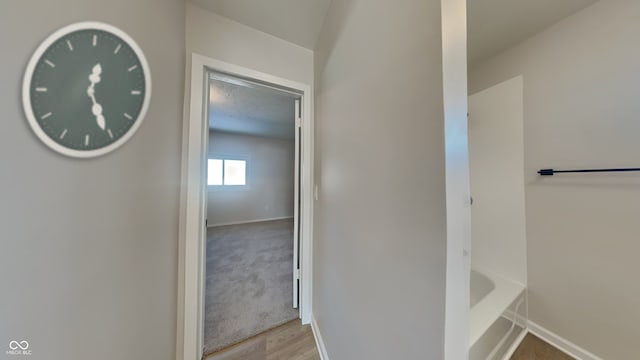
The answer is 12.26
